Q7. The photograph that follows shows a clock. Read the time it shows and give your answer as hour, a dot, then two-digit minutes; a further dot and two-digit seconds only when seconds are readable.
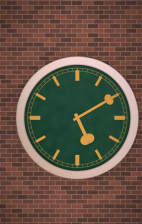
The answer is 5.10
